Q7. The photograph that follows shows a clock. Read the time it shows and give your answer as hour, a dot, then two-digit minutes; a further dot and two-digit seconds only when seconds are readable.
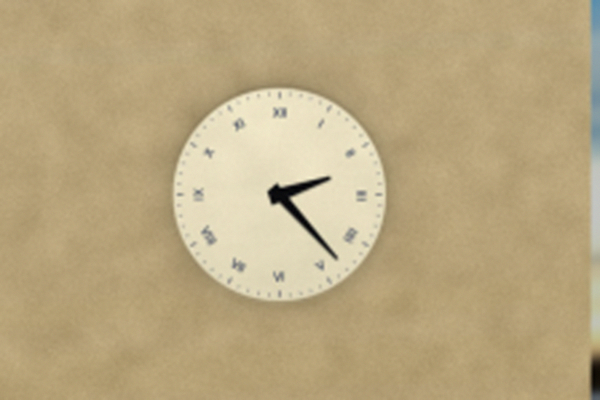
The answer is 2.23
